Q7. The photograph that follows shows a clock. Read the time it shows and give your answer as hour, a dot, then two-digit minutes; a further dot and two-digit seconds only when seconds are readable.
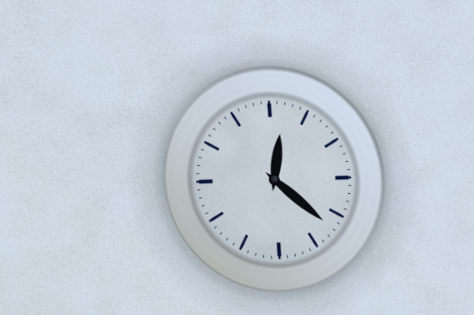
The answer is 12.22
